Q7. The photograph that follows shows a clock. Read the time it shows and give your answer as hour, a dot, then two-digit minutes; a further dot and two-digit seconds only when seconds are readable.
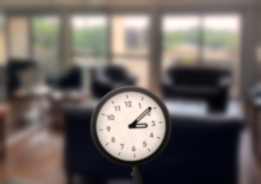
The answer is 3.09
